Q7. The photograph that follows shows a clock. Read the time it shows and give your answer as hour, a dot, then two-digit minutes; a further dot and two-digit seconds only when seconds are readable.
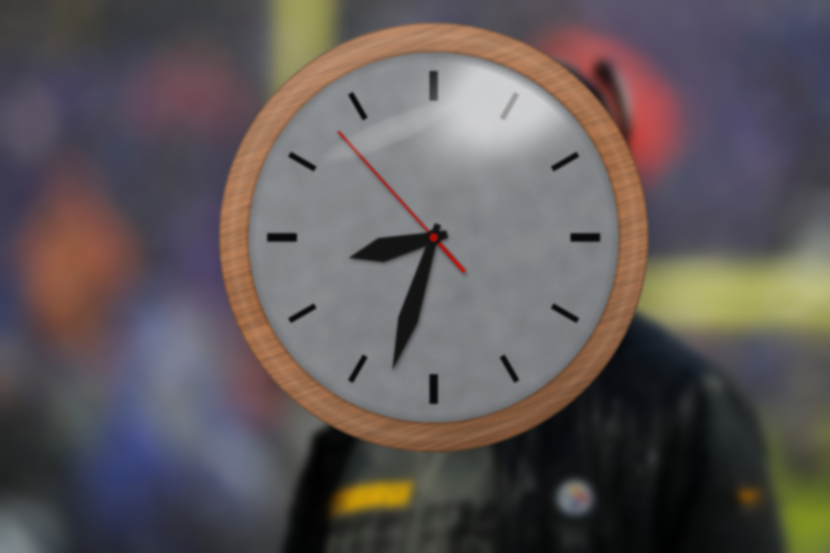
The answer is 8.32.53
